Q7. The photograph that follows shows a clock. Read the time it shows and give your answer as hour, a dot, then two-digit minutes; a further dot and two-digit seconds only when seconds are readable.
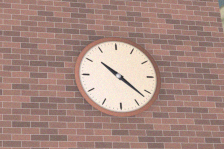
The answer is 10.22
